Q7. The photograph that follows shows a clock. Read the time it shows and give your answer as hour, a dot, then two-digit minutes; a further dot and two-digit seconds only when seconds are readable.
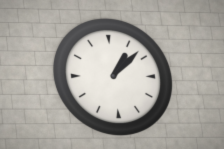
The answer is 1.08
